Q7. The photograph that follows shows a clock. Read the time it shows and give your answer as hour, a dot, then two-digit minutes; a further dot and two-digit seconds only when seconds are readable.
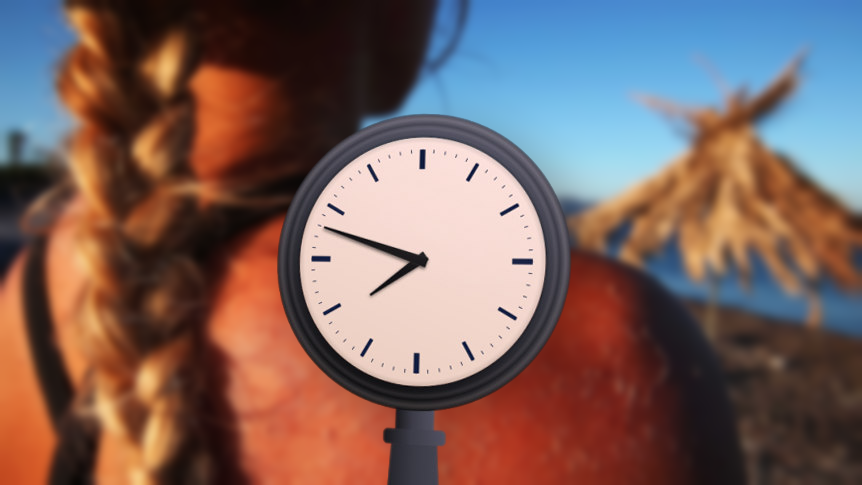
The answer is 7.48
